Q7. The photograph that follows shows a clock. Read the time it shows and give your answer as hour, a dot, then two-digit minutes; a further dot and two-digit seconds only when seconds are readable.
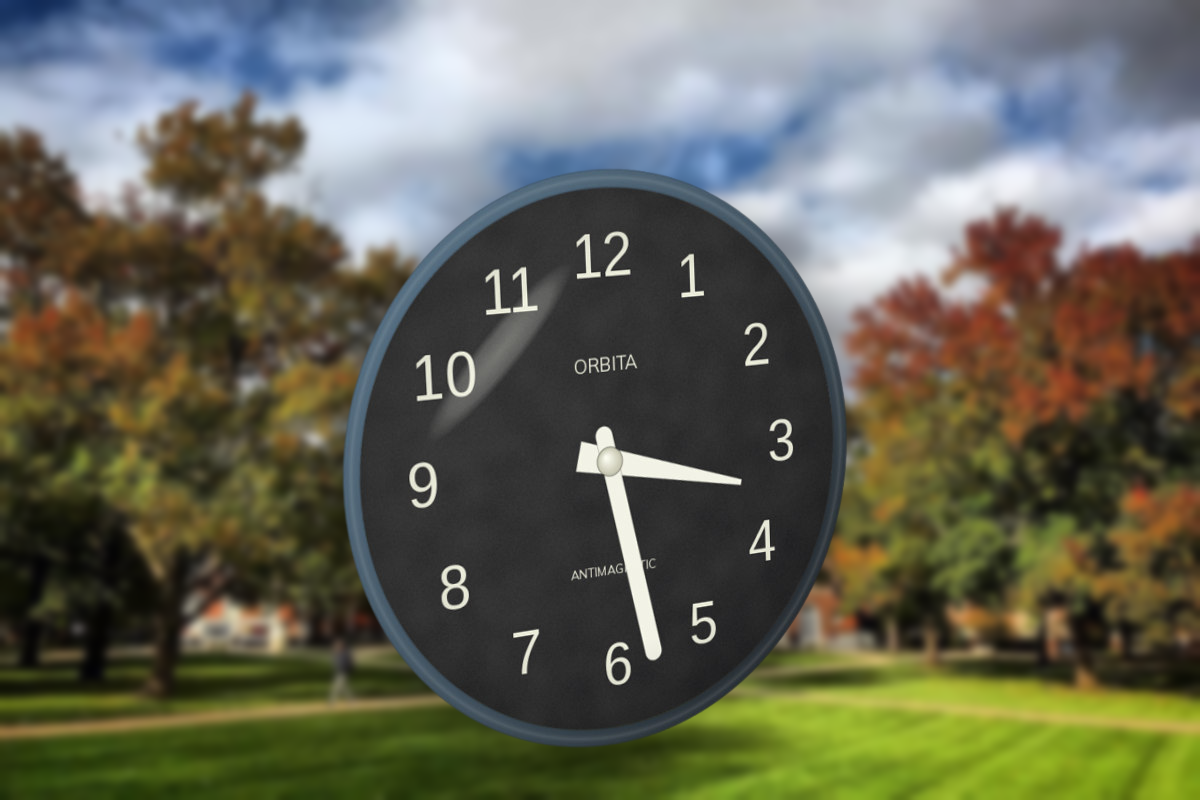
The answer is 3.28
